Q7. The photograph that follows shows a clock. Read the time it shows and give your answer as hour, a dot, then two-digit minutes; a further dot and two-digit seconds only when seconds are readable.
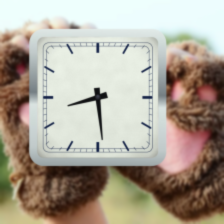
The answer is 8.29
